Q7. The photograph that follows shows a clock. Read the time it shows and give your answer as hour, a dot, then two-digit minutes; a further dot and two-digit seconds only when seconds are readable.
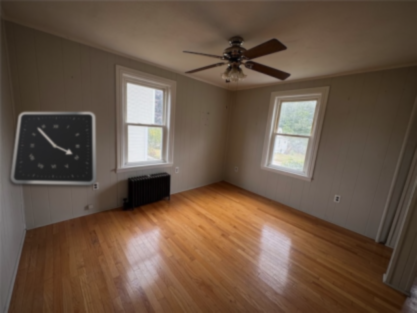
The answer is 3.53
